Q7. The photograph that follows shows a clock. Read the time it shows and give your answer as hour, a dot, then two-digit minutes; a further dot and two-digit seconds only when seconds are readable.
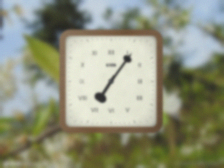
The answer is 7.06
